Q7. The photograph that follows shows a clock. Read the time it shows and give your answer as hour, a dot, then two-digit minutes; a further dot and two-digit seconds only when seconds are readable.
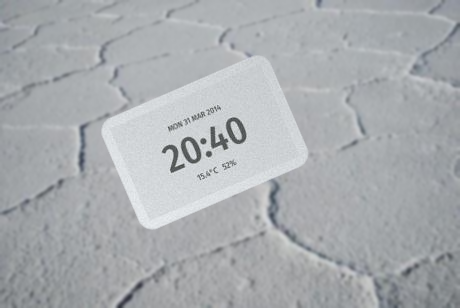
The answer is 20.40
